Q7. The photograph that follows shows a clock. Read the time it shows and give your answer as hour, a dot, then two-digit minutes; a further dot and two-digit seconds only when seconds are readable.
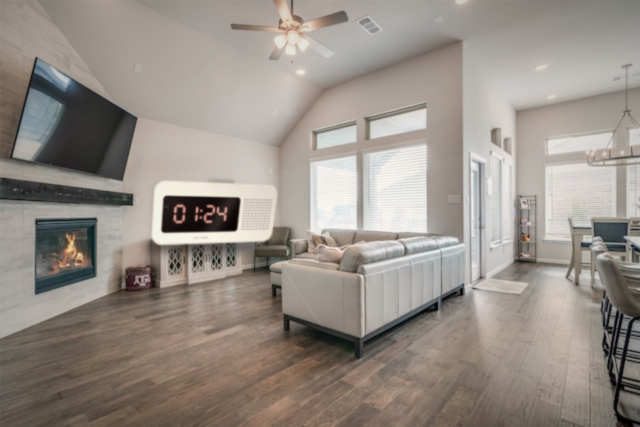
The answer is 1.24
